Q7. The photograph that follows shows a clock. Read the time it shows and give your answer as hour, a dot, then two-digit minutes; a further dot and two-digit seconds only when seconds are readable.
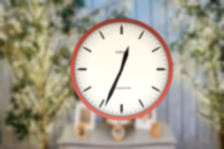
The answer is 12.34
